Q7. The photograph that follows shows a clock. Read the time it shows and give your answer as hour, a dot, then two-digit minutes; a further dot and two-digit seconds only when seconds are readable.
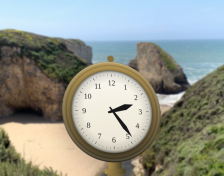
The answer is 2.24
